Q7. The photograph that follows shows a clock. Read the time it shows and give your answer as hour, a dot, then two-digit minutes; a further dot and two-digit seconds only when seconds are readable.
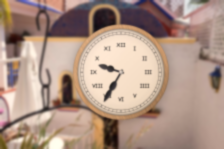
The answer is 9.35
